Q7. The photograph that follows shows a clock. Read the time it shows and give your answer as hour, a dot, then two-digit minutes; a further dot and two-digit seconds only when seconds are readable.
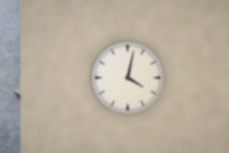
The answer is 4.02
